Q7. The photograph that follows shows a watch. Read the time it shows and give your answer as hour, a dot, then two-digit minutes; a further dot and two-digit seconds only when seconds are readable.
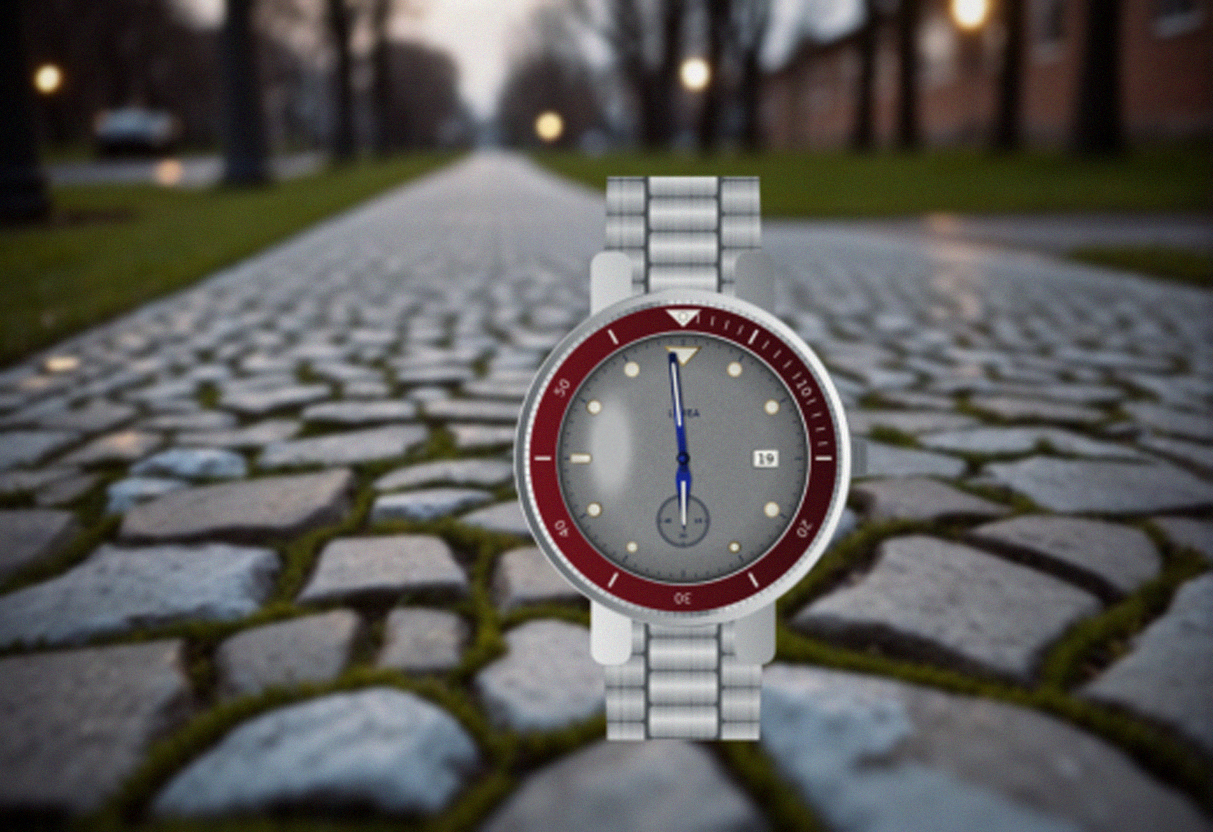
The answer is 5.59
